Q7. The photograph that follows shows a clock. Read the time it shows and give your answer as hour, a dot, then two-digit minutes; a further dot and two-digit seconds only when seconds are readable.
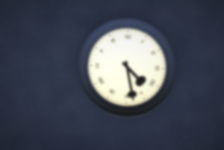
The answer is 4.28
